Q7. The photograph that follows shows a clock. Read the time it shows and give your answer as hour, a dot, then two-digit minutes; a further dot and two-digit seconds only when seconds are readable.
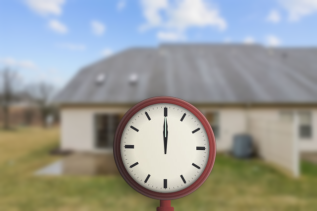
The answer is 12.00
